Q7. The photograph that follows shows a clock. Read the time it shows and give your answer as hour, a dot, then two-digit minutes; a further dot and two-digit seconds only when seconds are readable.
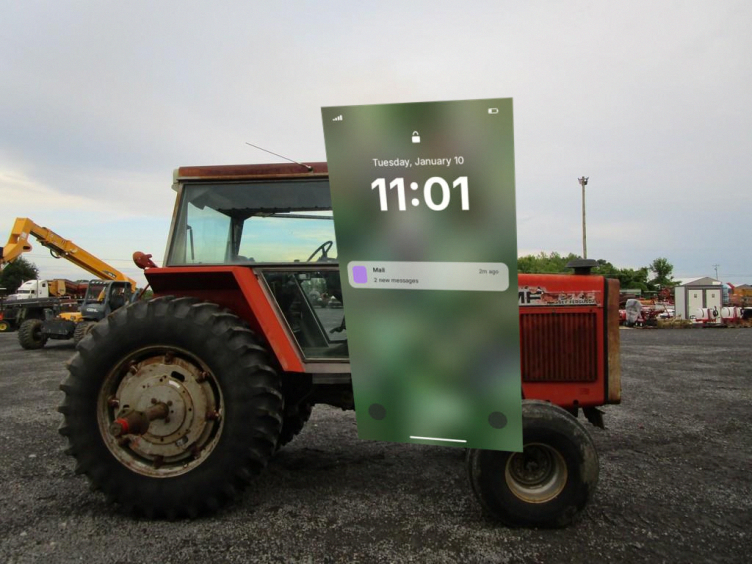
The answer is 11.01
